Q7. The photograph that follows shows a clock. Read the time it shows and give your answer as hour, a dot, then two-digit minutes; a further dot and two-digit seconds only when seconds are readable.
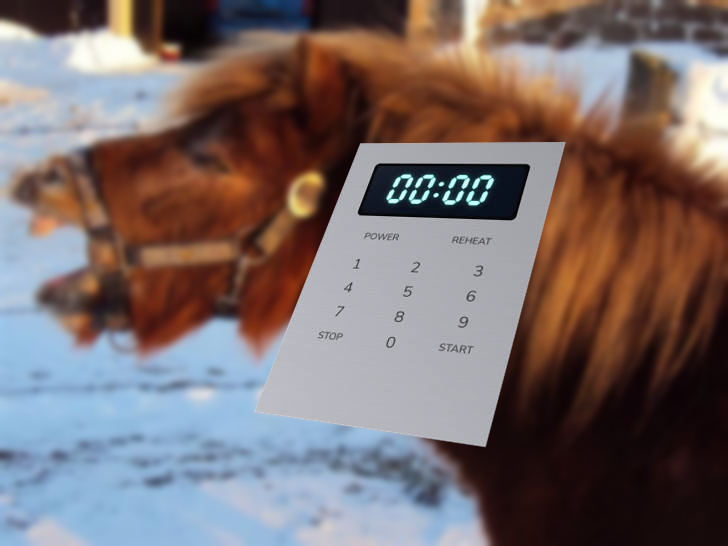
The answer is 0.00
